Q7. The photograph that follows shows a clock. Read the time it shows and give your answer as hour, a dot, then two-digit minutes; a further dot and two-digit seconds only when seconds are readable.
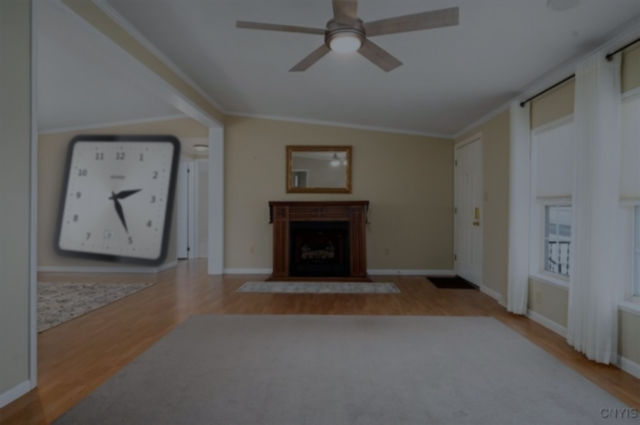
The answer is 2.25
